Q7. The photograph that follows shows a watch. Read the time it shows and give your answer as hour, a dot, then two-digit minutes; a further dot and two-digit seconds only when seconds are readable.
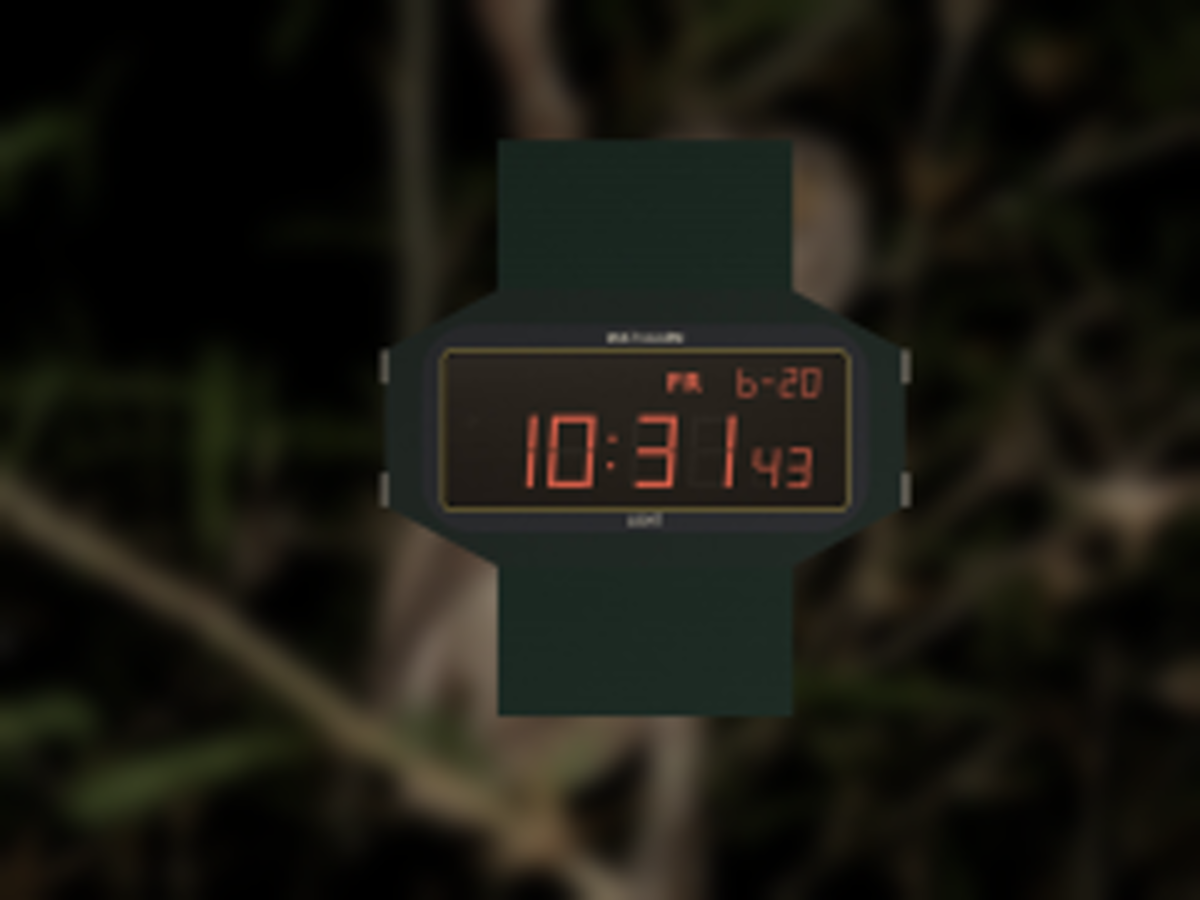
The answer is 10.31.43
